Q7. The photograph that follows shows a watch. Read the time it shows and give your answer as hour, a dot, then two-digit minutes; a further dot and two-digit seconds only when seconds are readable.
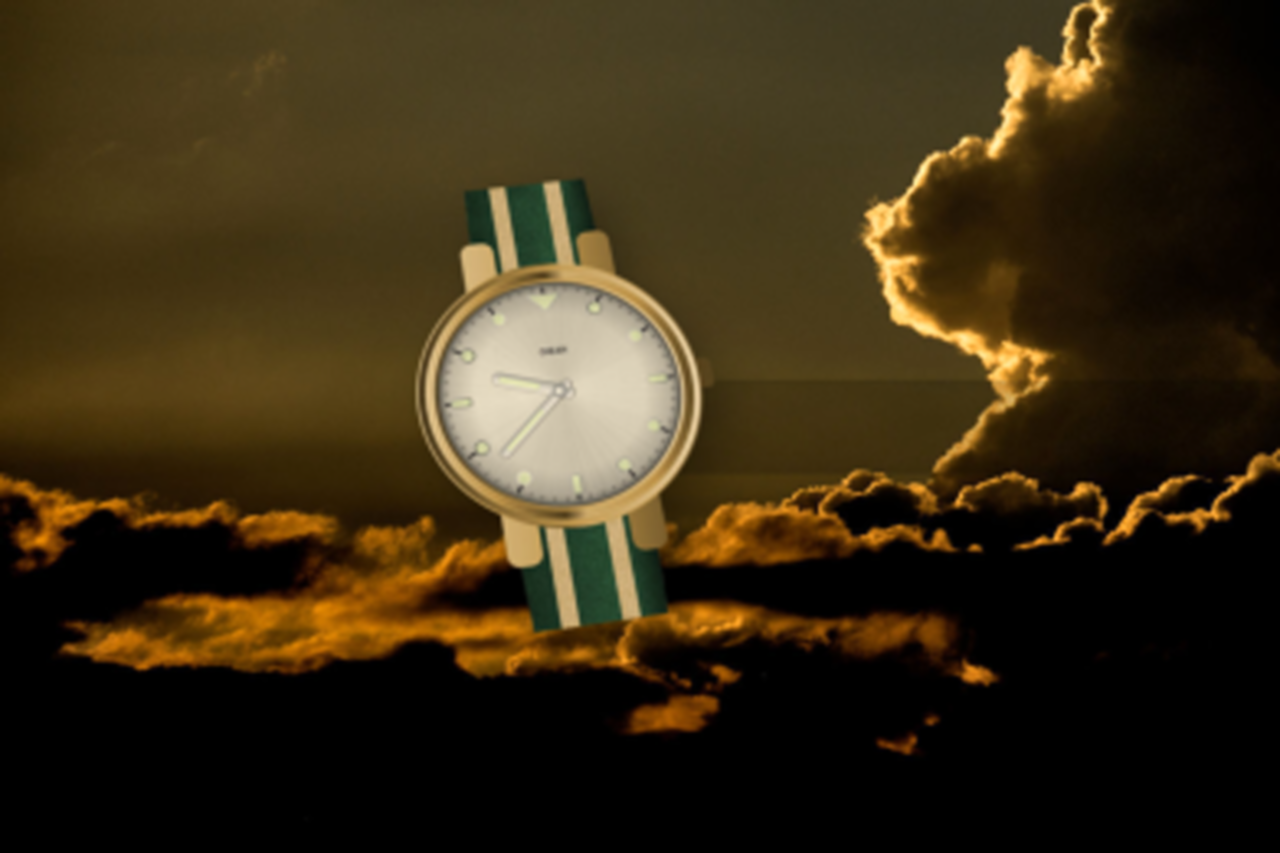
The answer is 9.38
